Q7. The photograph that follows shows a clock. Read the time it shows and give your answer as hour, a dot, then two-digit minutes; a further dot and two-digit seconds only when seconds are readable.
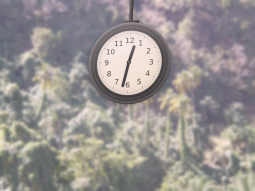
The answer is 12.32
